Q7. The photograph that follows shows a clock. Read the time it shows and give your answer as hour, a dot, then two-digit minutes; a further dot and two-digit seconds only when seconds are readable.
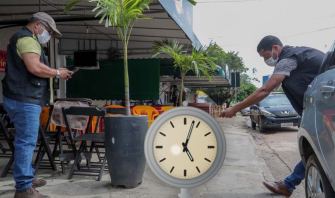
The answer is 5.03
